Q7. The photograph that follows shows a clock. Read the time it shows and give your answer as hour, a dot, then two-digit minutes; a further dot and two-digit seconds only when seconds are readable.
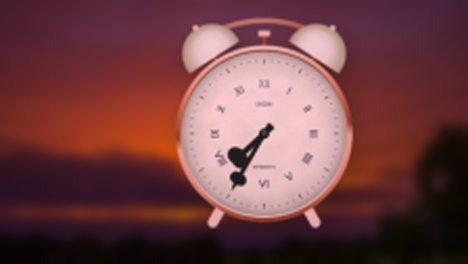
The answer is 7.35
